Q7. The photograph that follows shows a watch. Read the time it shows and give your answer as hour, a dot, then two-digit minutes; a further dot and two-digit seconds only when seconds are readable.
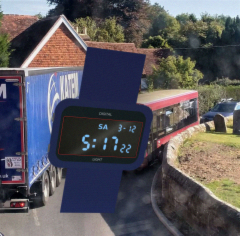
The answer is 5.17.22
